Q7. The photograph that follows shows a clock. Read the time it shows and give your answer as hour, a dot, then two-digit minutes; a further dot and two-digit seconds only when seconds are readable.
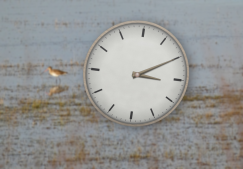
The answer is 3.10
